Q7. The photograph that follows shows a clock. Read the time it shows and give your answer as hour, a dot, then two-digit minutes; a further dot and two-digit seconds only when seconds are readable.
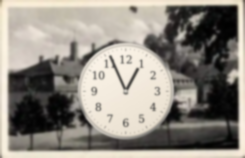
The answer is 12.56
